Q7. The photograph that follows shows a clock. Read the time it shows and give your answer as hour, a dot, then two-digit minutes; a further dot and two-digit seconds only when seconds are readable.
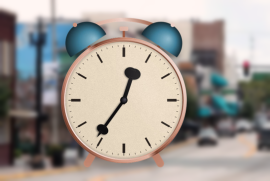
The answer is 12.36
